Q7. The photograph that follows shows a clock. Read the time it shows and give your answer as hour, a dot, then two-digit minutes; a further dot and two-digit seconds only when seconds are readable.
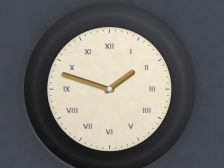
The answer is 1.48
